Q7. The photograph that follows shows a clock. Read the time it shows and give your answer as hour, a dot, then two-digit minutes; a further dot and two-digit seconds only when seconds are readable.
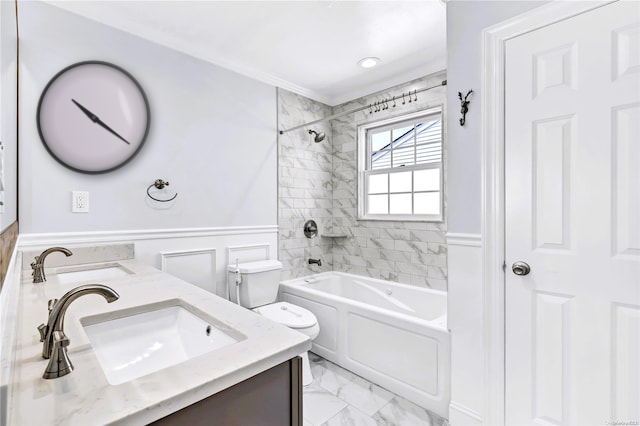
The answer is 10.21
